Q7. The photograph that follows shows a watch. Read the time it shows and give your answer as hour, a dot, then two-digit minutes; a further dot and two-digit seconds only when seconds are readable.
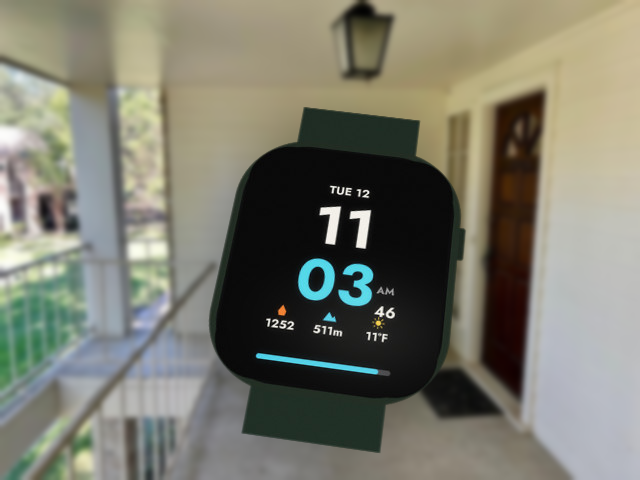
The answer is 11.03.46
